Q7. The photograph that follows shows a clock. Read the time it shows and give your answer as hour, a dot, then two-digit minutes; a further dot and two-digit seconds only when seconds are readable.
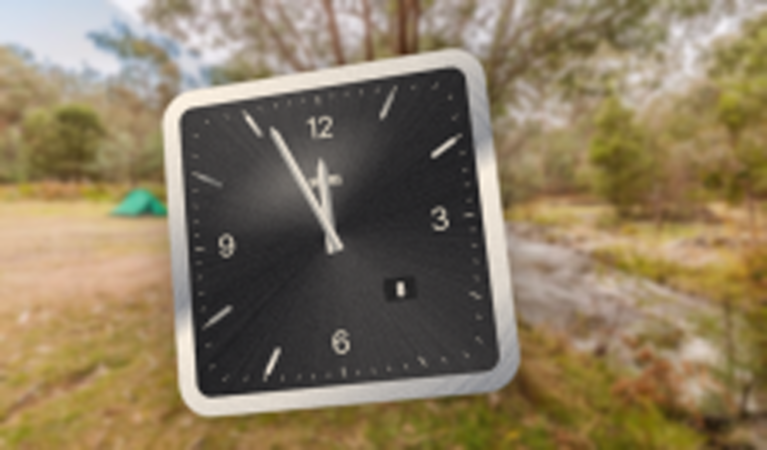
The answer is 11.56
